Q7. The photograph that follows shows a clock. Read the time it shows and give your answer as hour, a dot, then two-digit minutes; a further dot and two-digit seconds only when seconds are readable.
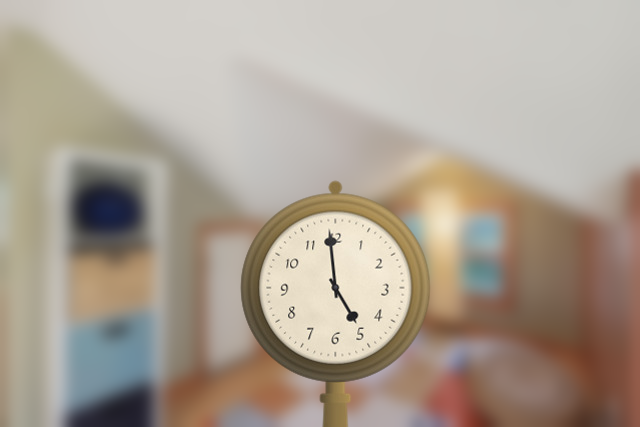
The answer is 4.59
